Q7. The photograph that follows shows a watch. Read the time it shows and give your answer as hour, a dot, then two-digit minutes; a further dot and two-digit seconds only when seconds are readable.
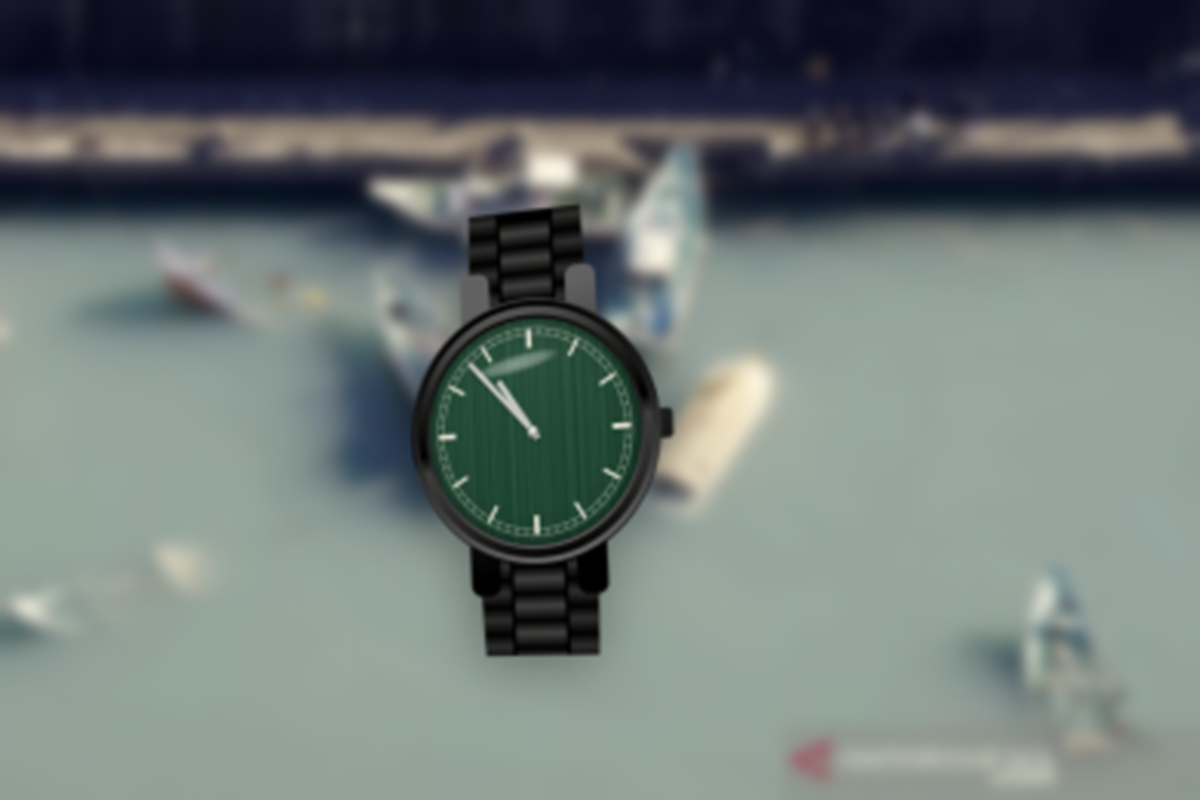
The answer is 10.53
